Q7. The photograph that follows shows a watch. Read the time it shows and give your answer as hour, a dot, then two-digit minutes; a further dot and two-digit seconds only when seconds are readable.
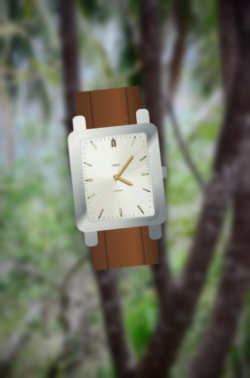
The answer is 4.07
